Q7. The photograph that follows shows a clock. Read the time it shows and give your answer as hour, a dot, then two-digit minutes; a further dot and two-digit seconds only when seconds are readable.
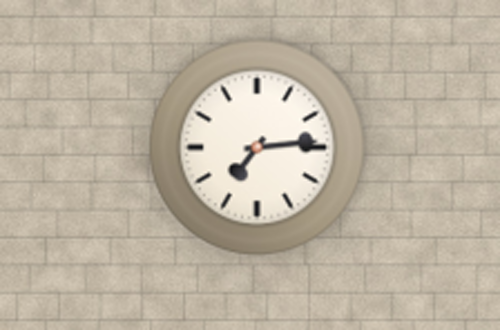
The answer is 7.14
